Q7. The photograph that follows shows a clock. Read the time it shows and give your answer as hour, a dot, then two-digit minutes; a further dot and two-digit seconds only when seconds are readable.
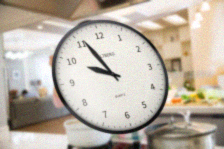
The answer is 9.56
